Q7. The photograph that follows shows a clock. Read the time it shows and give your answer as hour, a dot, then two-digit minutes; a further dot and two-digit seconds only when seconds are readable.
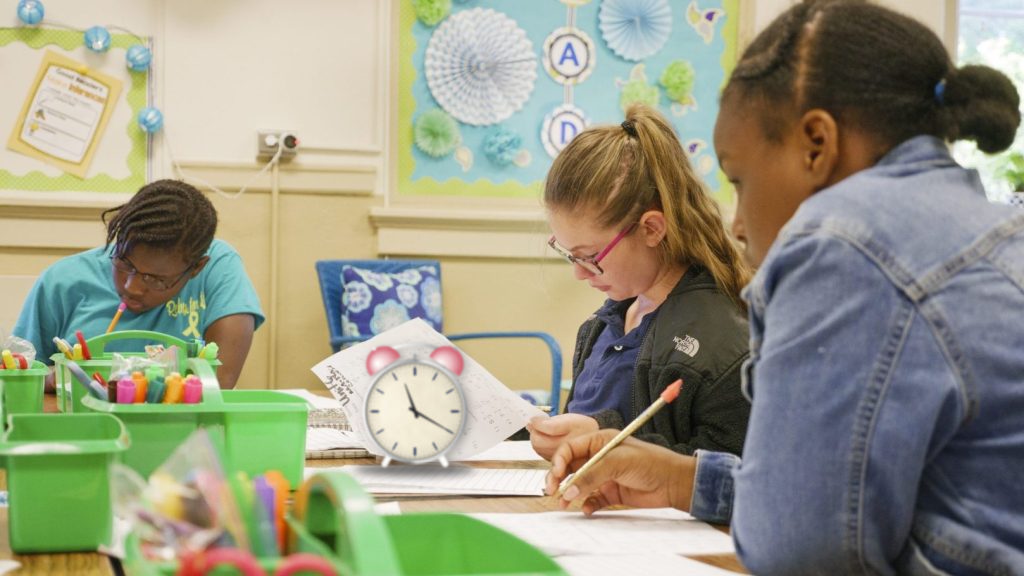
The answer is 11.20
